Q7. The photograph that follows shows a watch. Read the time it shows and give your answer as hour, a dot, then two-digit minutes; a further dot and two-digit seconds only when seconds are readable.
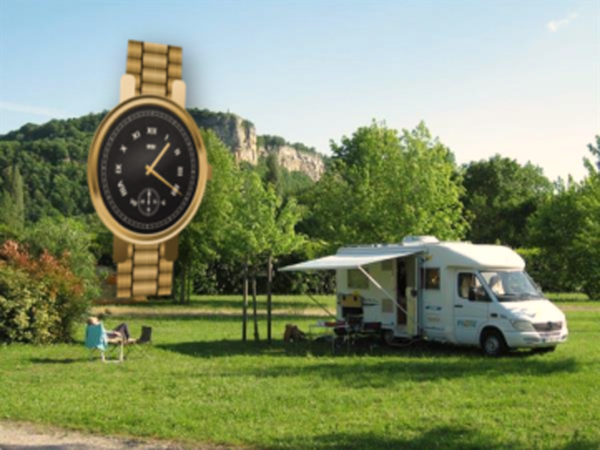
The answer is 1.20
